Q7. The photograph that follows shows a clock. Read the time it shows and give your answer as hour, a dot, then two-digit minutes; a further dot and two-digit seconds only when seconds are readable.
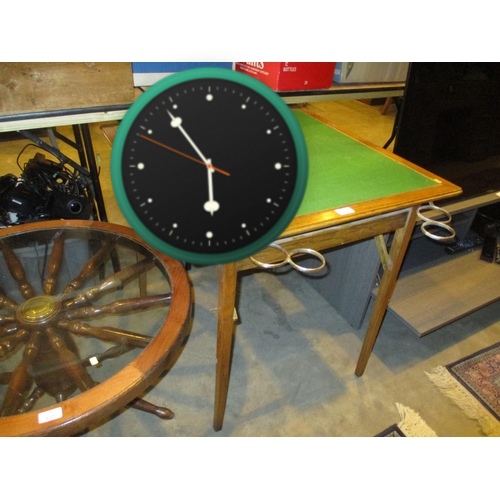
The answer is 5.53.49
